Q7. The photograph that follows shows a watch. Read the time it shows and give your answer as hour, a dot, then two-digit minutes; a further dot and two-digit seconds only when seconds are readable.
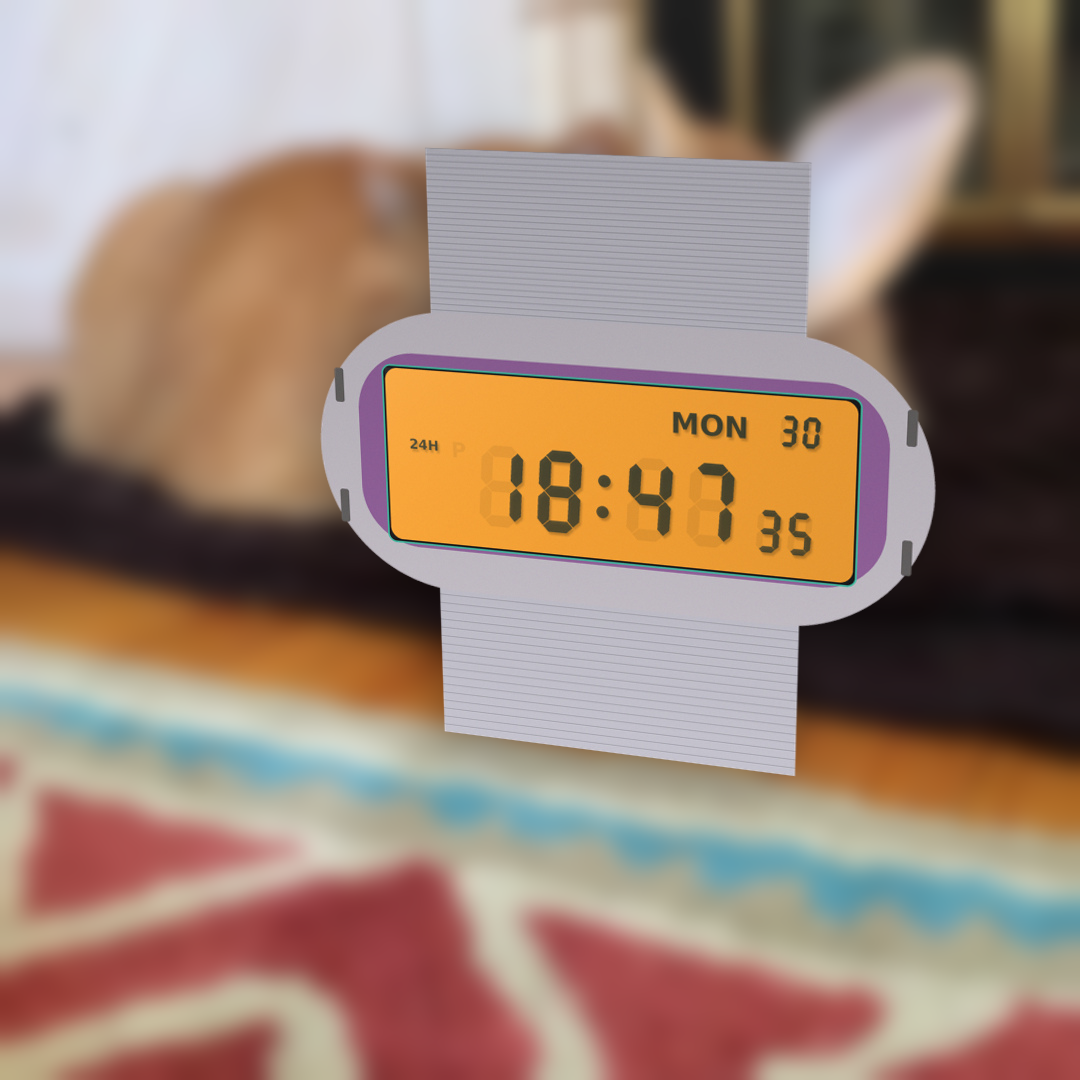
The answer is 18.47.35
